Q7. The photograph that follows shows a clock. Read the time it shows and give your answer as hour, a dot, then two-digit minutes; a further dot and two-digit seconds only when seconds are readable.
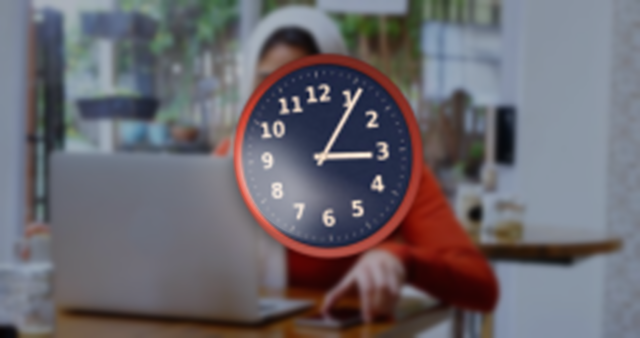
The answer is 3.06
